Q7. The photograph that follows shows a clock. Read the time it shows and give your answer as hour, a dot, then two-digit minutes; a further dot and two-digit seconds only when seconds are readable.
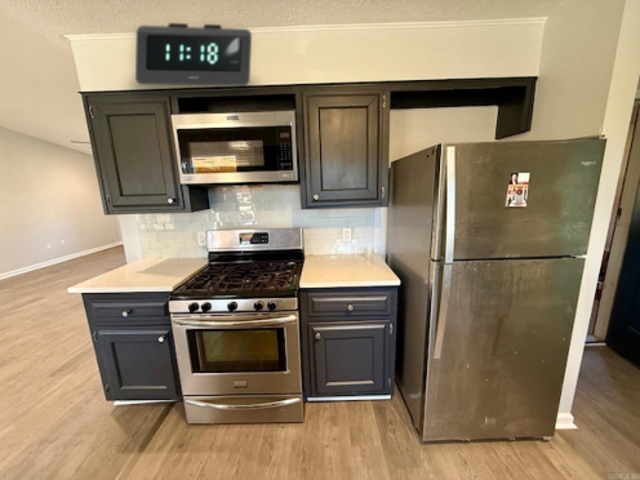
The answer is 11.18
